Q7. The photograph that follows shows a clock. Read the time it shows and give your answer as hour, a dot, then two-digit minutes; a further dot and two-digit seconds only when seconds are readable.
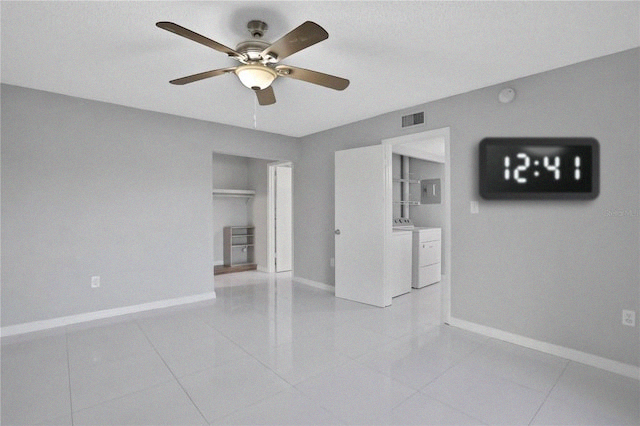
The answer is 12.41
